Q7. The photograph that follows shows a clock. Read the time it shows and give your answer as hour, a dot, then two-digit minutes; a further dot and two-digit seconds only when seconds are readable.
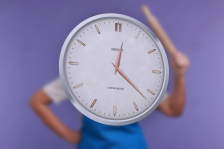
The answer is 12.22
